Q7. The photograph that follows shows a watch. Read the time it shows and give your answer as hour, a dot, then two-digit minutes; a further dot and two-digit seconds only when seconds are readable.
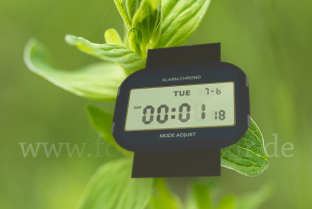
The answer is 0.01.18
